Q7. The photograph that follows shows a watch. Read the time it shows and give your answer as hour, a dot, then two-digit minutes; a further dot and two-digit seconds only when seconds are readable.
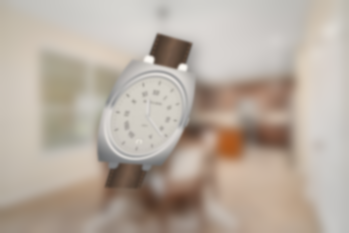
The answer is 11.21
